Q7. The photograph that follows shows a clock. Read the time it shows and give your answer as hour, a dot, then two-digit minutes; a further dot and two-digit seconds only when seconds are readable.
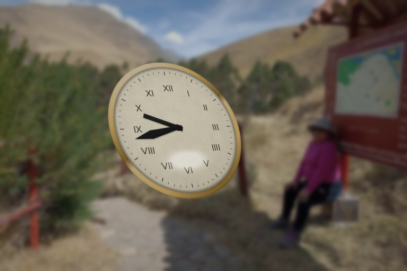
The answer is 9.43
